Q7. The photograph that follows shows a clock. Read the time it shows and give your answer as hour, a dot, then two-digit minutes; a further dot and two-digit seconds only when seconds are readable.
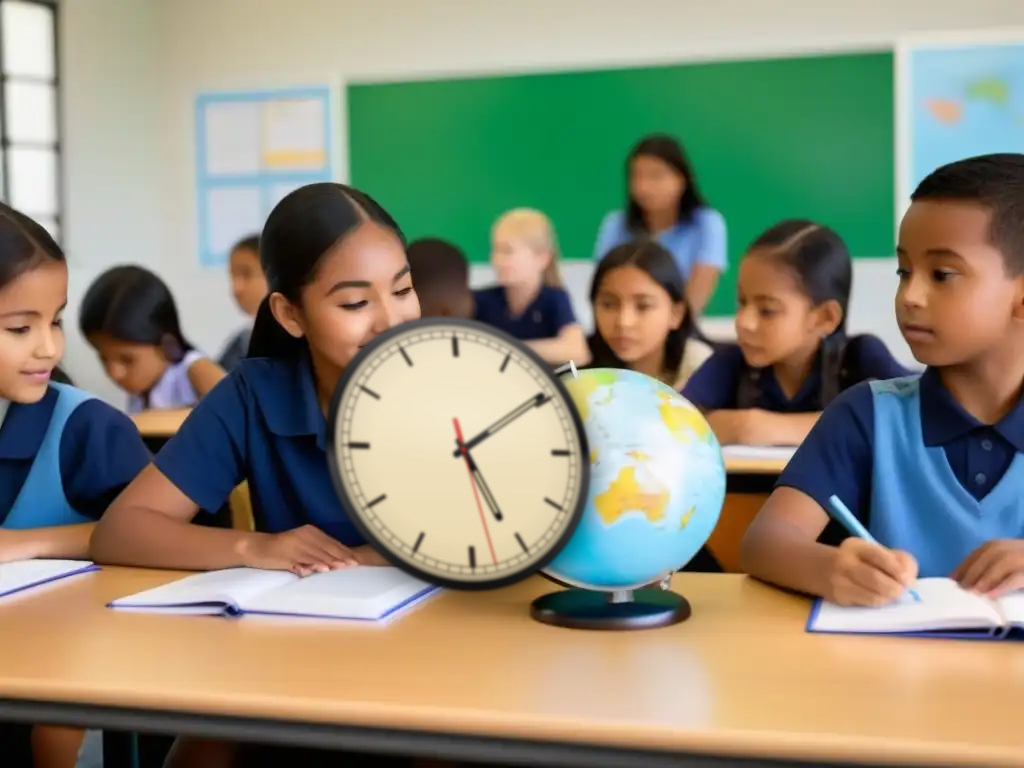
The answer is 5.09.28
